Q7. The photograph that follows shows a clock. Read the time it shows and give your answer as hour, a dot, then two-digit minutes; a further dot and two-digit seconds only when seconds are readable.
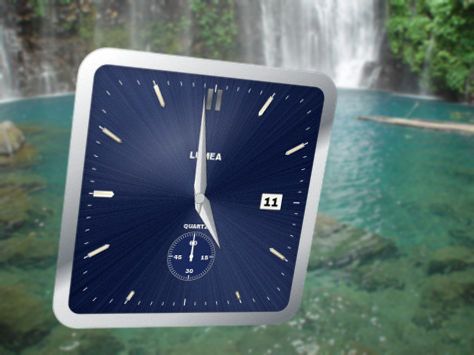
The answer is 4.59
